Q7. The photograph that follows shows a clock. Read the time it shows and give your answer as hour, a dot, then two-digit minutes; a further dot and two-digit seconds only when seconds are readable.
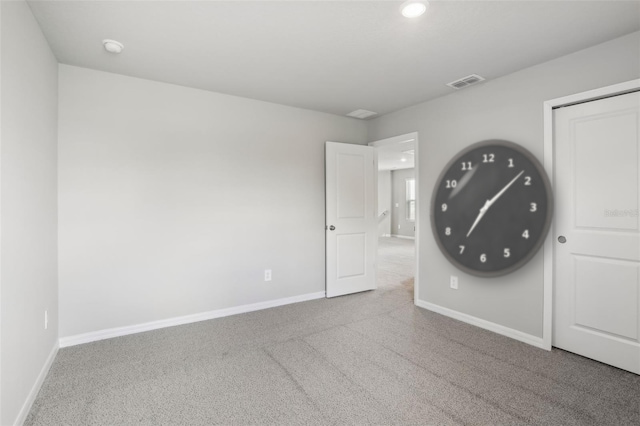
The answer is 7.08
